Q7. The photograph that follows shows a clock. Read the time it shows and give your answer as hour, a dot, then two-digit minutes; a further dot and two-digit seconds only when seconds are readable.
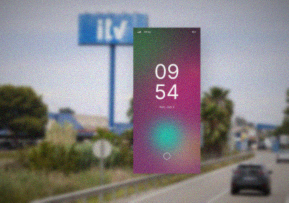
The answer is 9.54
